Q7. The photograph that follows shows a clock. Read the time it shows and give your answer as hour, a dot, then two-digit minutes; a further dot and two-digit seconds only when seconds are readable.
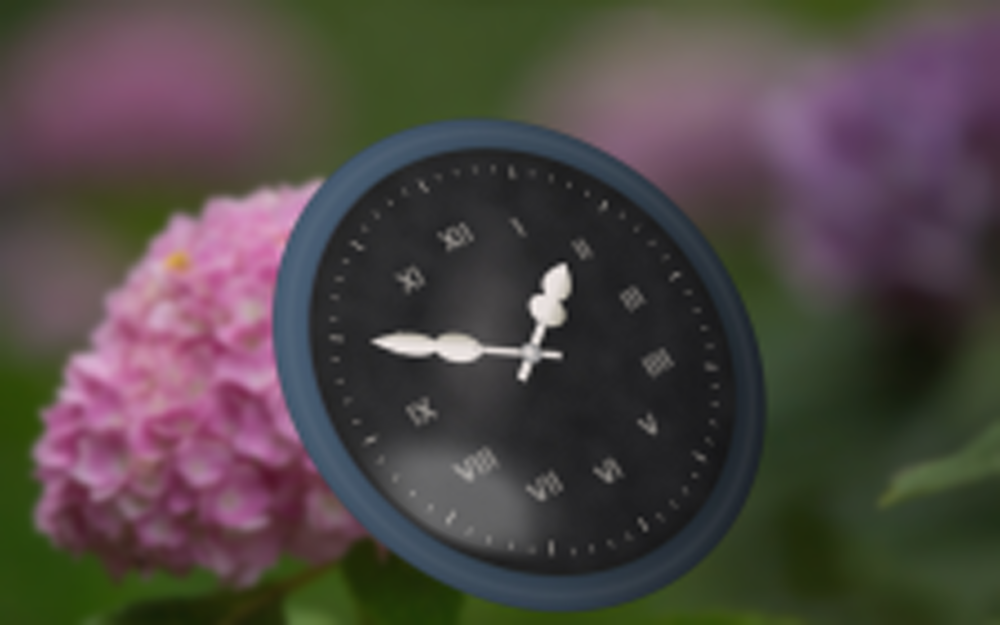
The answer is 1.50
